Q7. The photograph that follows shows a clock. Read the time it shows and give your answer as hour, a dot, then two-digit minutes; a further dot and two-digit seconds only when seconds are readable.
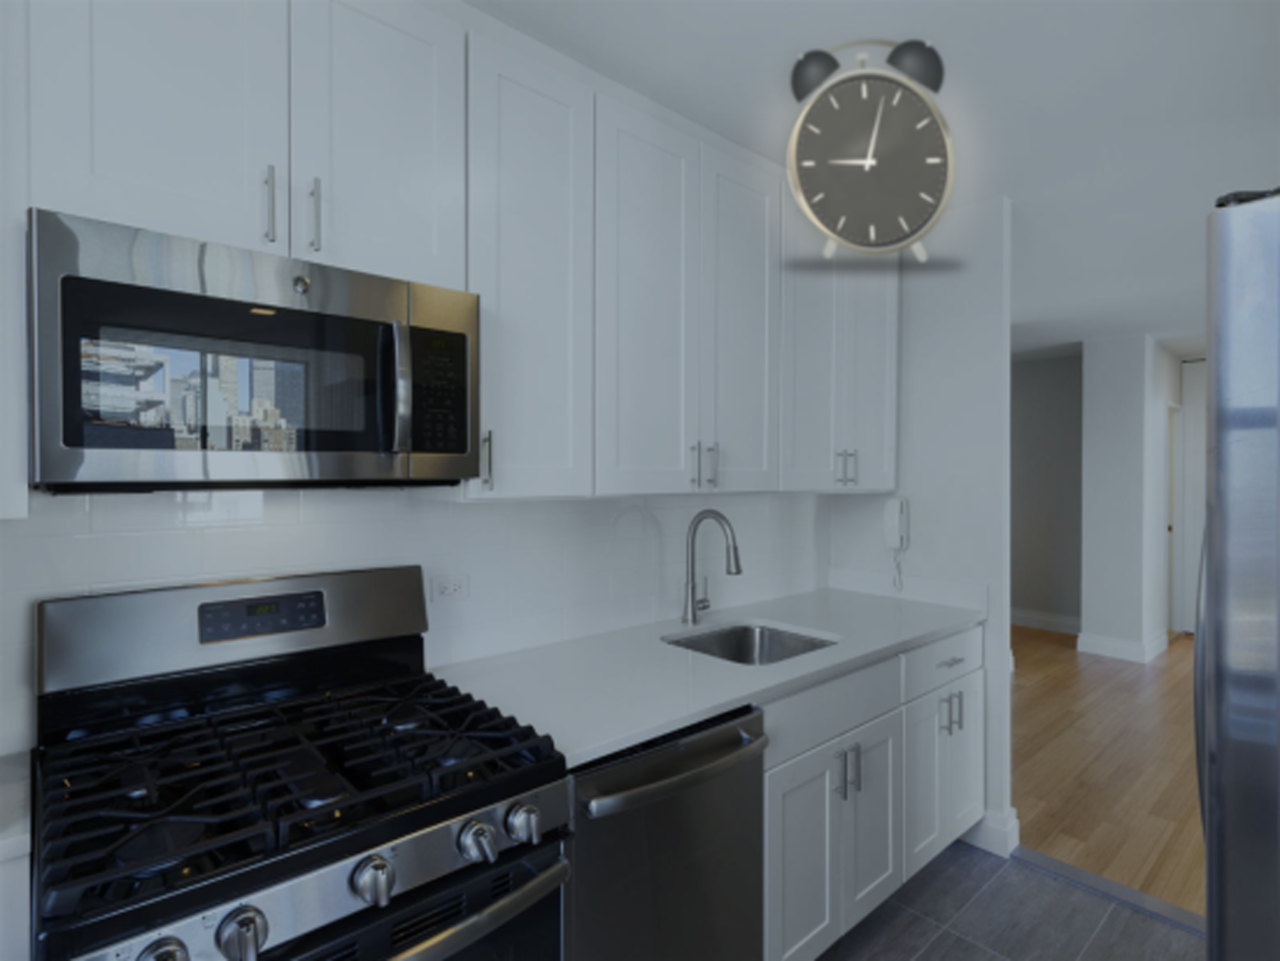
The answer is 9.03
